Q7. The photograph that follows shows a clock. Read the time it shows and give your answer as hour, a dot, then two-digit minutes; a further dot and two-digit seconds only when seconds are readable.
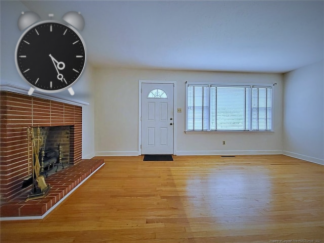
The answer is 4.26
